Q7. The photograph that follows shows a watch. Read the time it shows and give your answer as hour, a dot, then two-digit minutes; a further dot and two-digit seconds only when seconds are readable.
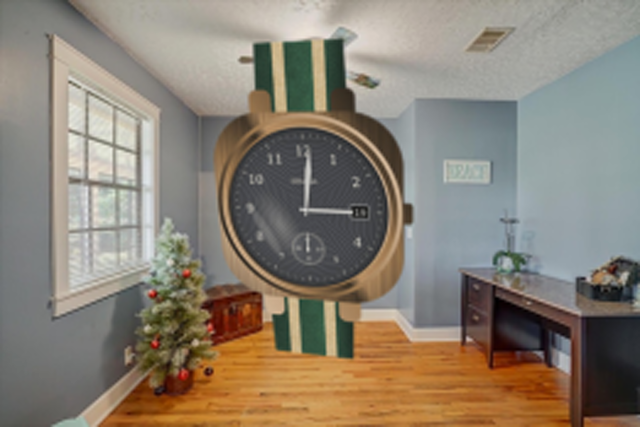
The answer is 3.01
